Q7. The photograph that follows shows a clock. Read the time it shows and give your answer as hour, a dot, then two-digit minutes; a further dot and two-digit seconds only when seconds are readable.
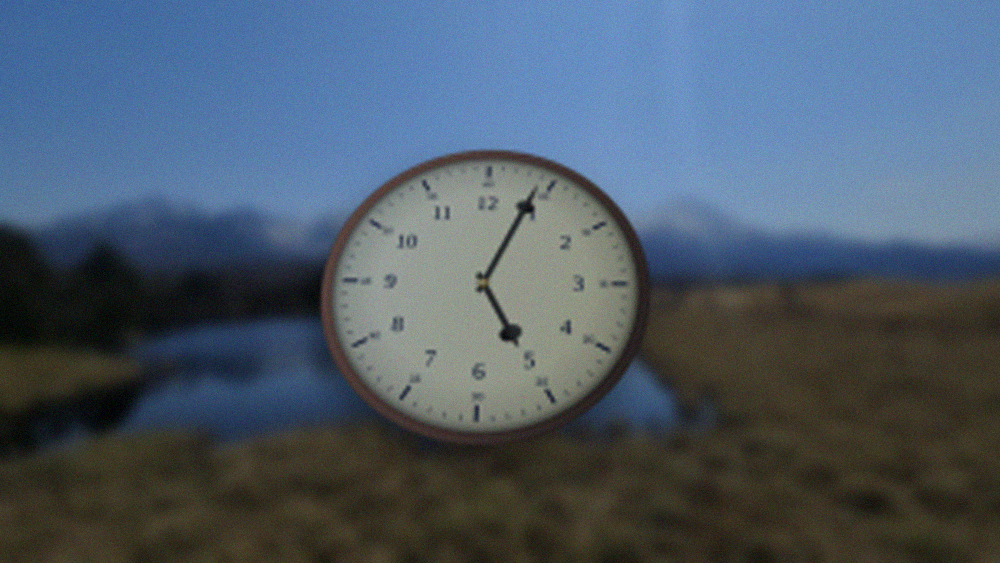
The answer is 5.04
